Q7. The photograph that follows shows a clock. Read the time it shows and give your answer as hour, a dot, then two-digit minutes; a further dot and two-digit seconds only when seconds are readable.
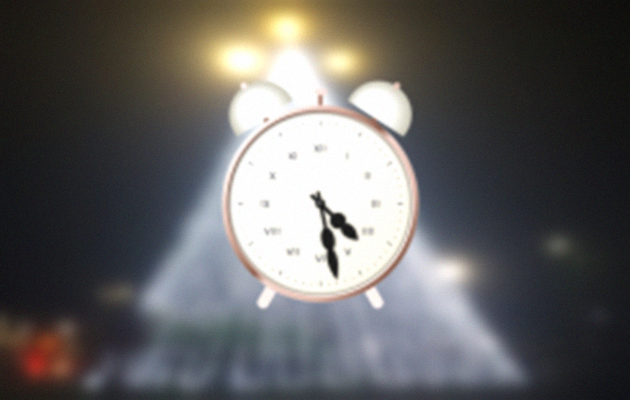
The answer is 4.28
